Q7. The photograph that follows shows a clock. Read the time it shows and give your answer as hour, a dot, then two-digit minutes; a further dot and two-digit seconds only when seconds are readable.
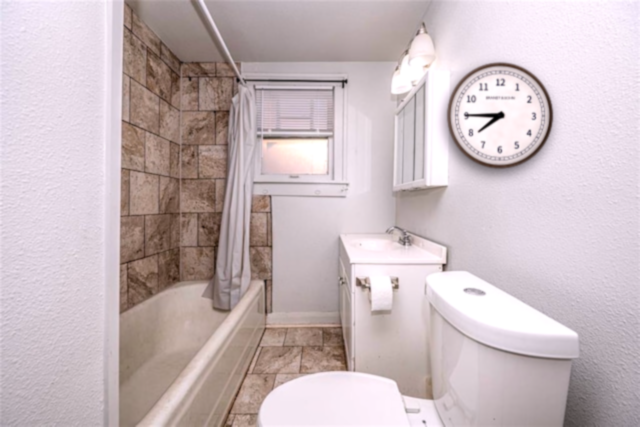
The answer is 7.45
